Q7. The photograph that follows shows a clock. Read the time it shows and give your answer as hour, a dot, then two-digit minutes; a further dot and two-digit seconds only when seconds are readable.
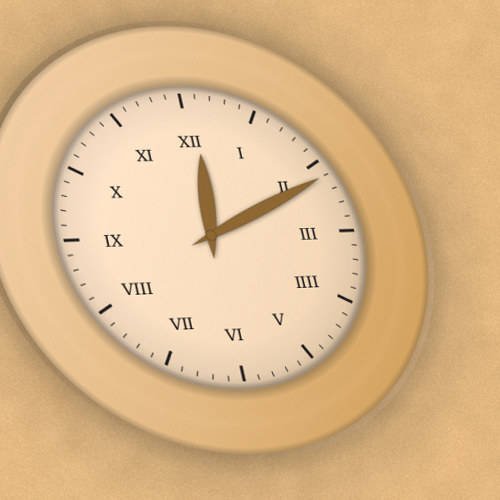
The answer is 12.11
